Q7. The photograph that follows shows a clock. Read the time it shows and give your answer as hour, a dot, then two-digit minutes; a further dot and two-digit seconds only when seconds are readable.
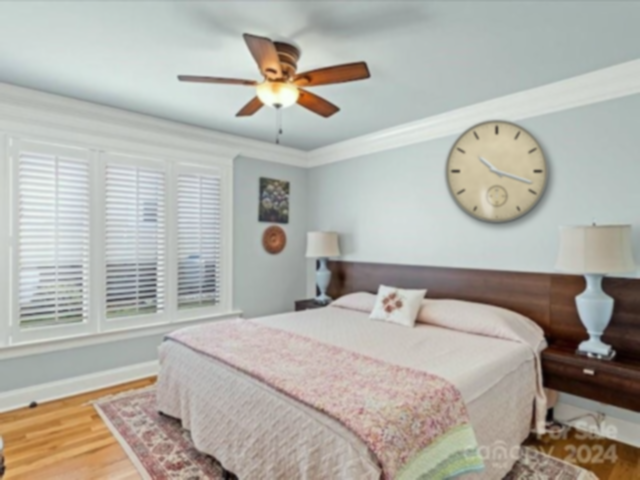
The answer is 10.18
